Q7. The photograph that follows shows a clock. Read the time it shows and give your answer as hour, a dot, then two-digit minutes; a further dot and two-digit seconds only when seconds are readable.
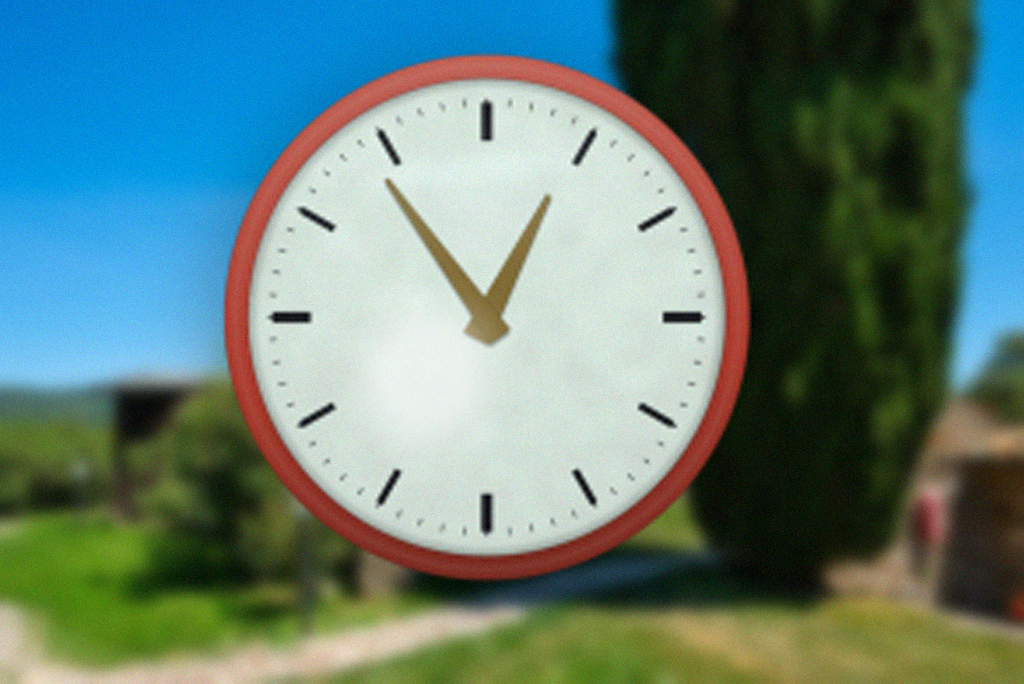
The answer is 12.54
